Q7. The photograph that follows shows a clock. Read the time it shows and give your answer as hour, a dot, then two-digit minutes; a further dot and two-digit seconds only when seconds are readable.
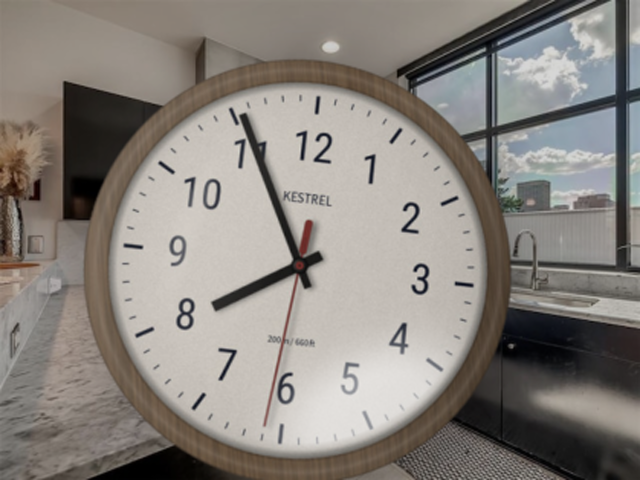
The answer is 7.55.31
